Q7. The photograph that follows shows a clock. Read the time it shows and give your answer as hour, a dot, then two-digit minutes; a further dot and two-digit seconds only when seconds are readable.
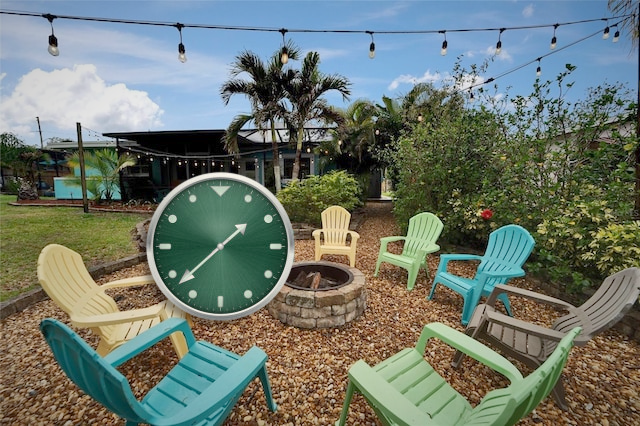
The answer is 1.38
